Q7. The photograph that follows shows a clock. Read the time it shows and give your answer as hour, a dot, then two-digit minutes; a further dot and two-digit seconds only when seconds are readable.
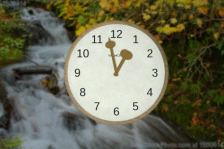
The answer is 12.58
